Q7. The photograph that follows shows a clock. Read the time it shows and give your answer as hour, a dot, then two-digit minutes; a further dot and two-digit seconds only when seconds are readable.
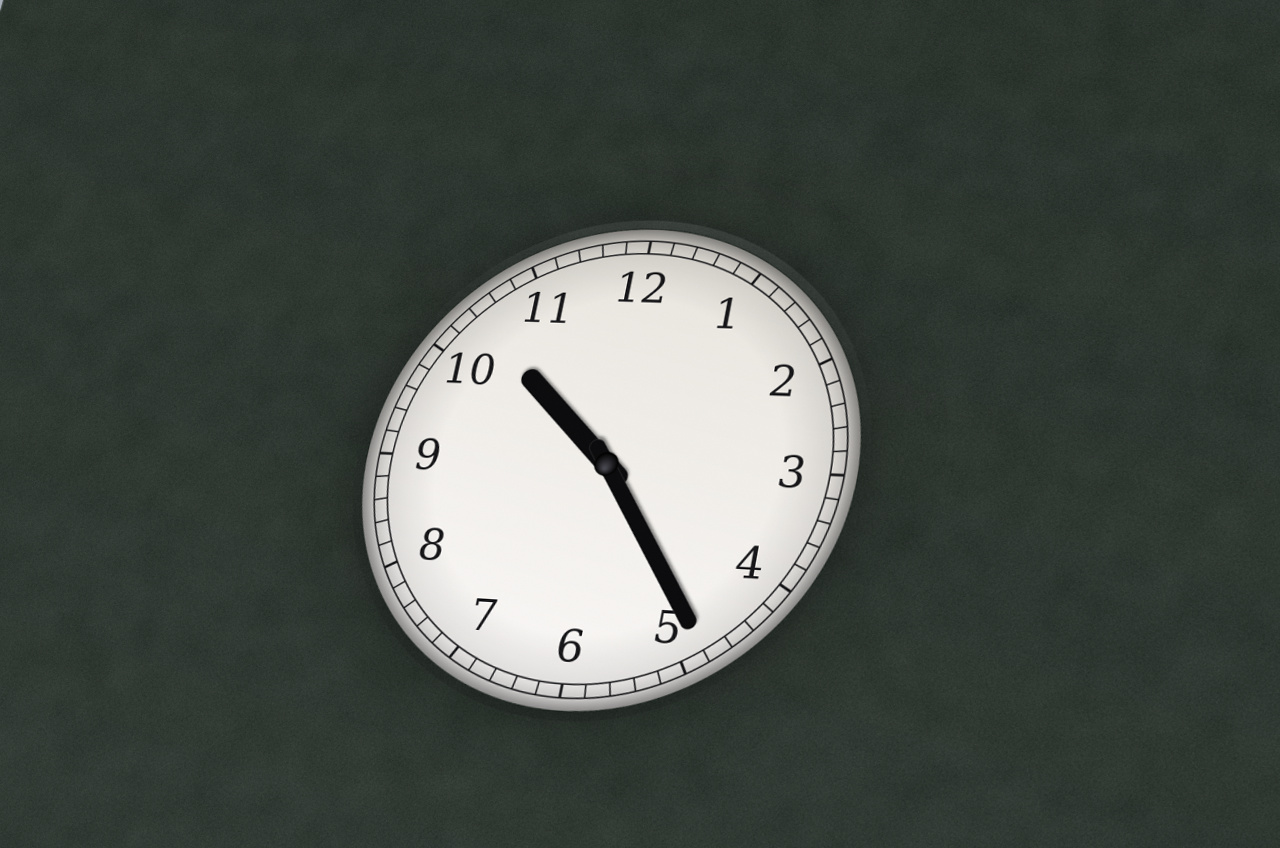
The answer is 10.24
